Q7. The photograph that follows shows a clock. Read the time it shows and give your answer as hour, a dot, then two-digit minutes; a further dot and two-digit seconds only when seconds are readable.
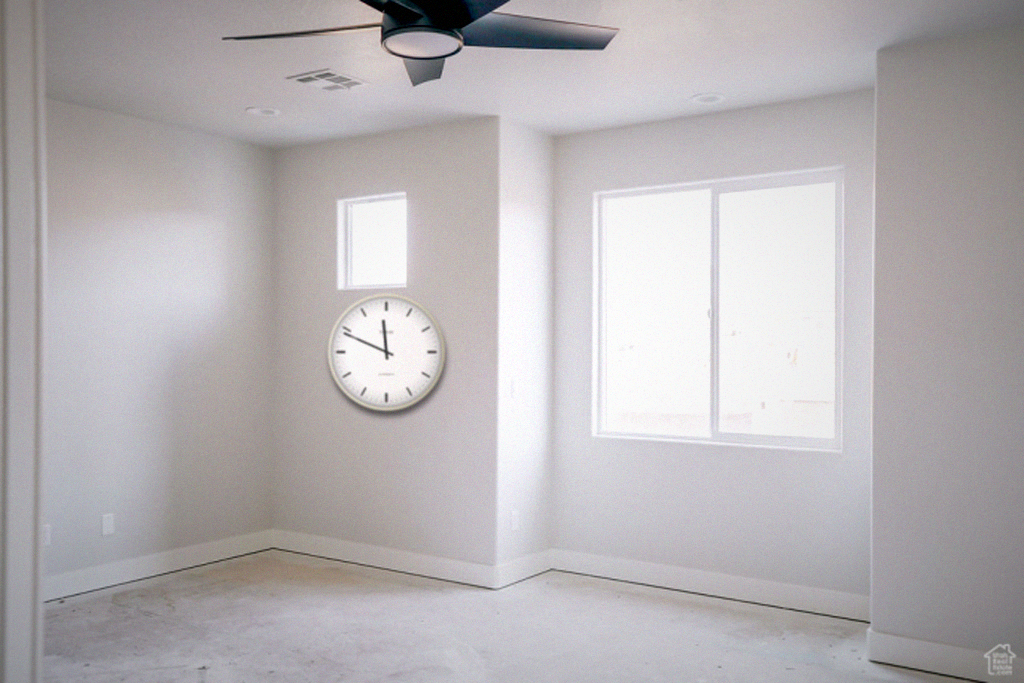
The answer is 11.49
